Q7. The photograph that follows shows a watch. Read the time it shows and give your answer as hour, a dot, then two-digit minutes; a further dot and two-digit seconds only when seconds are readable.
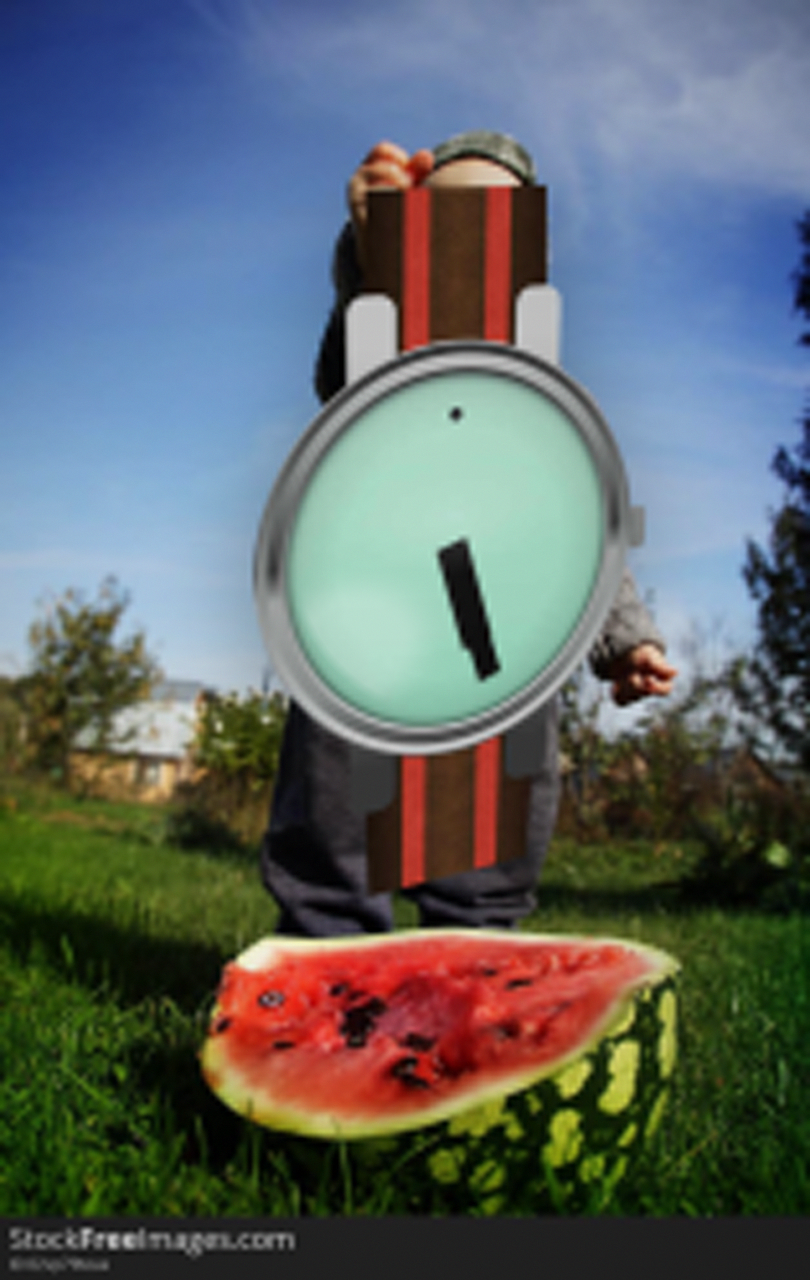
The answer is 5.27
